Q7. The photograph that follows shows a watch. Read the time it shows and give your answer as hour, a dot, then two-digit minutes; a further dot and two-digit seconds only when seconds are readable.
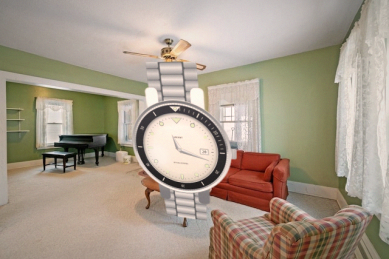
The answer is 11.18
